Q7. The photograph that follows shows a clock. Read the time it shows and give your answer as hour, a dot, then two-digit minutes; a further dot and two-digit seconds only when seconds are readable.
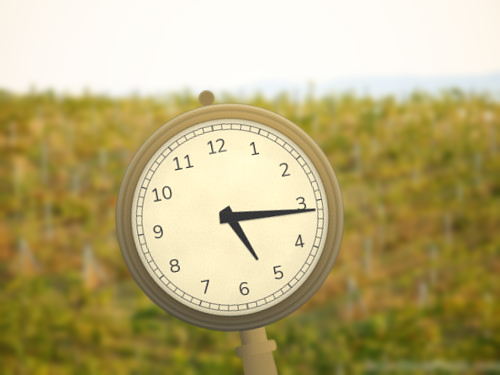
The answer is 5.16
